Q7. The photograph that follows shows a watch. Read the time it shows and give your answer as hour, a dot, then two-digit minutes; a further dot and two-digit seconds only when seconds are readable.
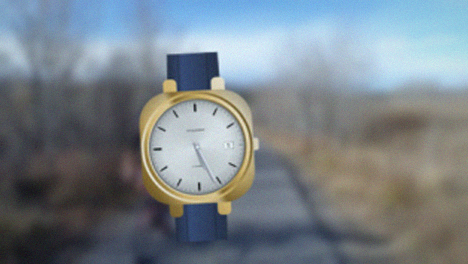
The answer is 5.26
